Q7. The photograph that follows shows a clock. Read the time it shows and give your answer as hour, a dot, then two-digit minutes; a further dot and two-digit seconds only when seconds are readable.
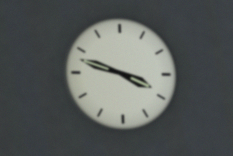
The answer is 3.48
